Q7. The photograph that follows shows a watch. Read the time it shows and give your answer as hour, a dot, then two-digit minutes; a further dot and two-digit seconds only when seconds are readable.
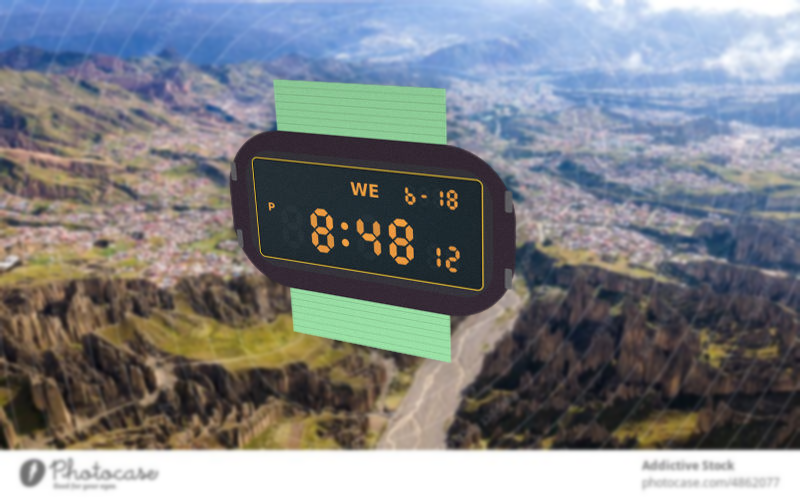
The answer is 8.48.12
